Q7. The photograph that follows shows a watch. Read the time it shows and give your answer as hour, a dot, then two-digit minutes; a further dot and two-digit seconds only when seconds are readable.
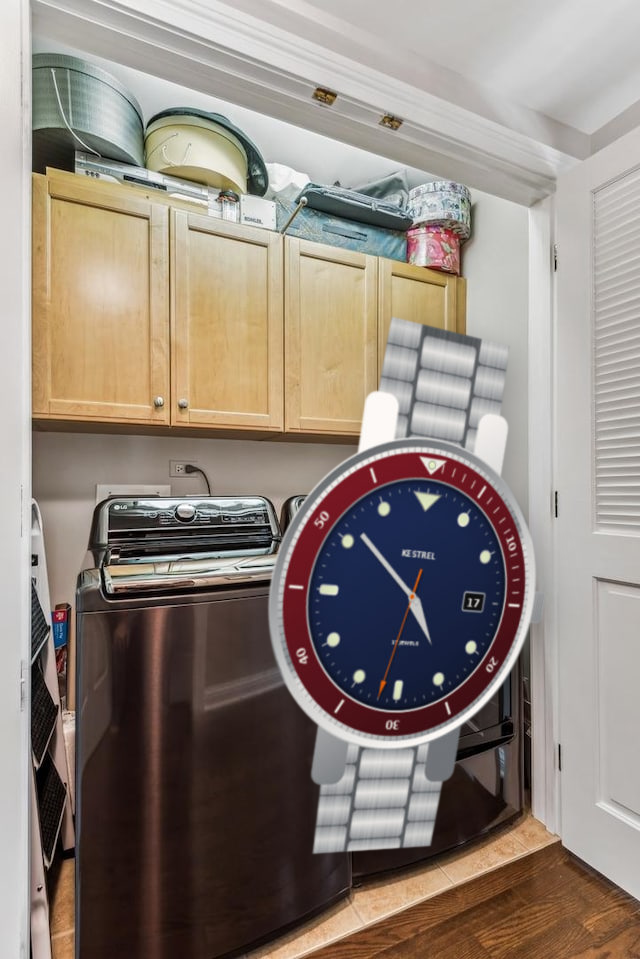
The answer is 4.51.32
